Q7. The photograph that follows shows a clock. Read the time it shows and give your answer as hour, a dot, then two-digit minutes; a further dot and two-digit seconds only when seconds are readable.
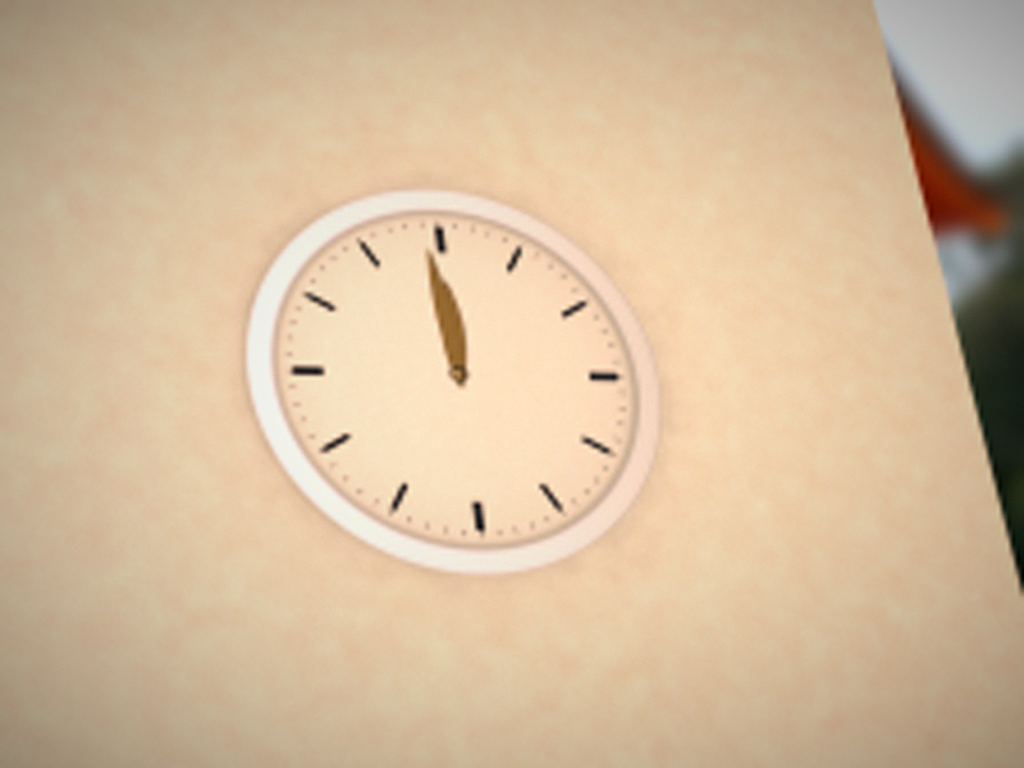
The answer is 11.59
